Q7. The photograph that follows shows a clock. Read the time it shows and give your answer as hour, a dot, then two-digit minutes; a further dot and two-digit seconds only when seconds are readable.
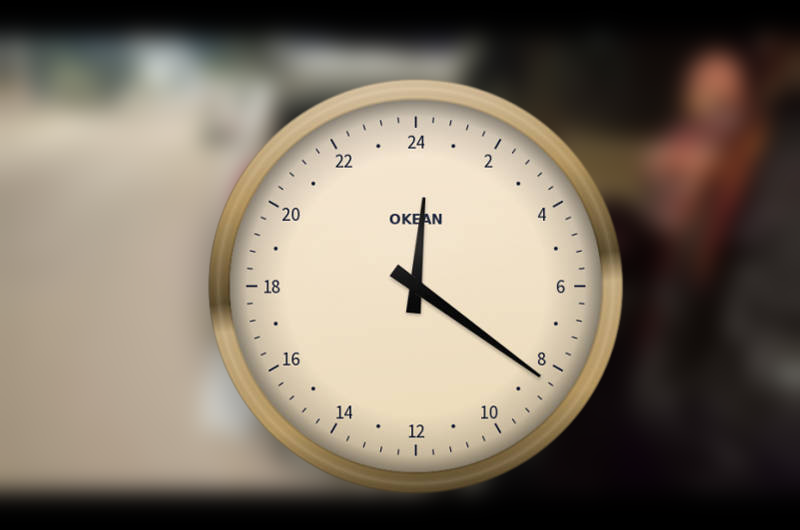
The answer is 0.21
